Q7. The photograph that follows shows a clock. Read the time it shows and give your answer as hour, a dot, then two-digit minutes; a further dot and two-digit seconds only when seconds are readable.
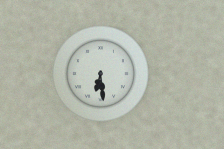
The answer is 6.29
